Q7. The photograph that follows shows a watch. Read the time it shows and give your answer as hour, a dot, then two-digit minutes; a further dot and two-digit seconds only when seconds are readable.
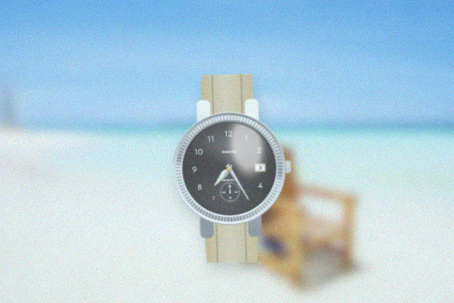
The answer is 7.25
